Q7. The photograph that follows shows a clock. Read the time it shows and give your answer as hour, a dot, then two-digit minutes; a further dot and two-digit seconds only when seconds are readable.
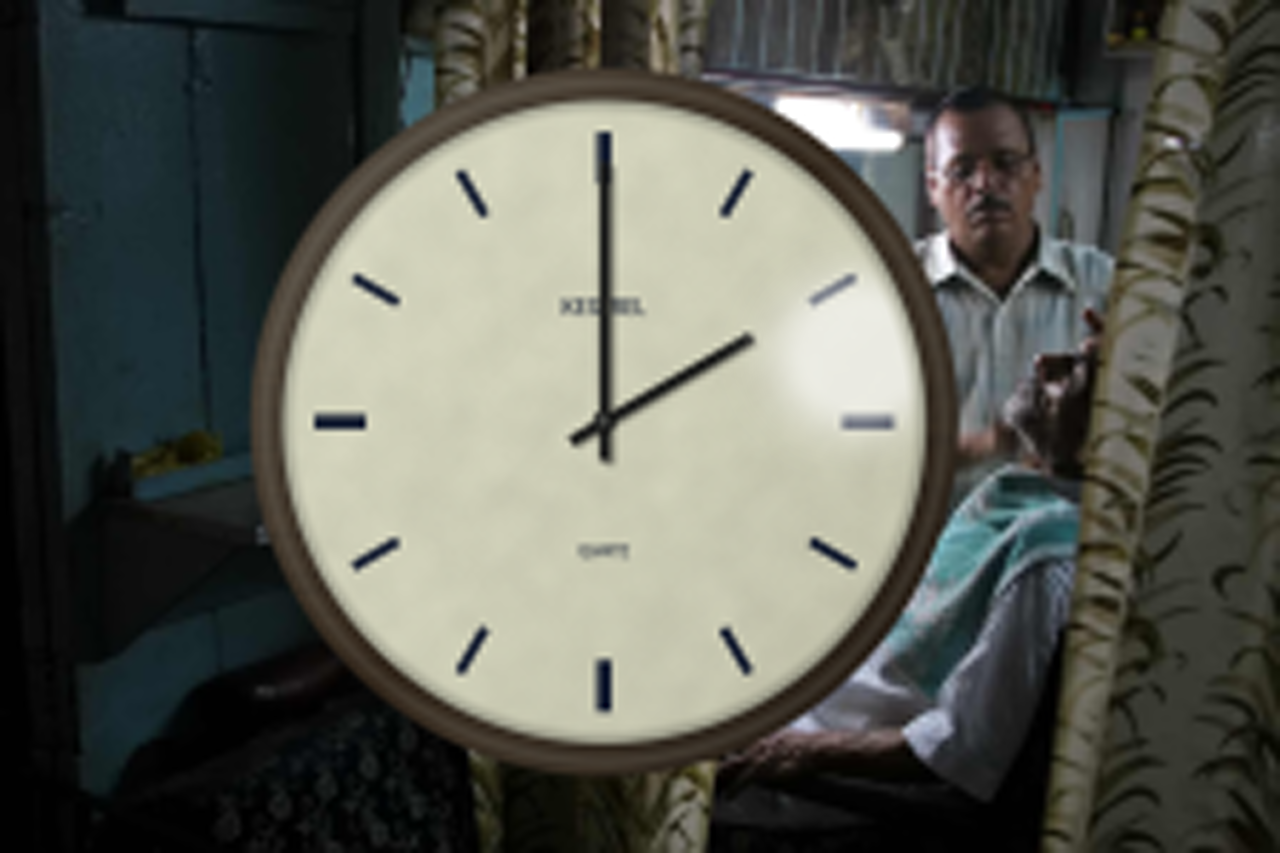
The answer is 2.00
